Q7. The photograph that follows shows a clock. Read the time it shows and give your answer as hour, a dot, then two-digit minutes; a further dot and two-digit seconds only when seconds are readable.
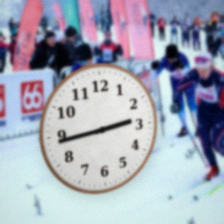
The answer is 2.44
